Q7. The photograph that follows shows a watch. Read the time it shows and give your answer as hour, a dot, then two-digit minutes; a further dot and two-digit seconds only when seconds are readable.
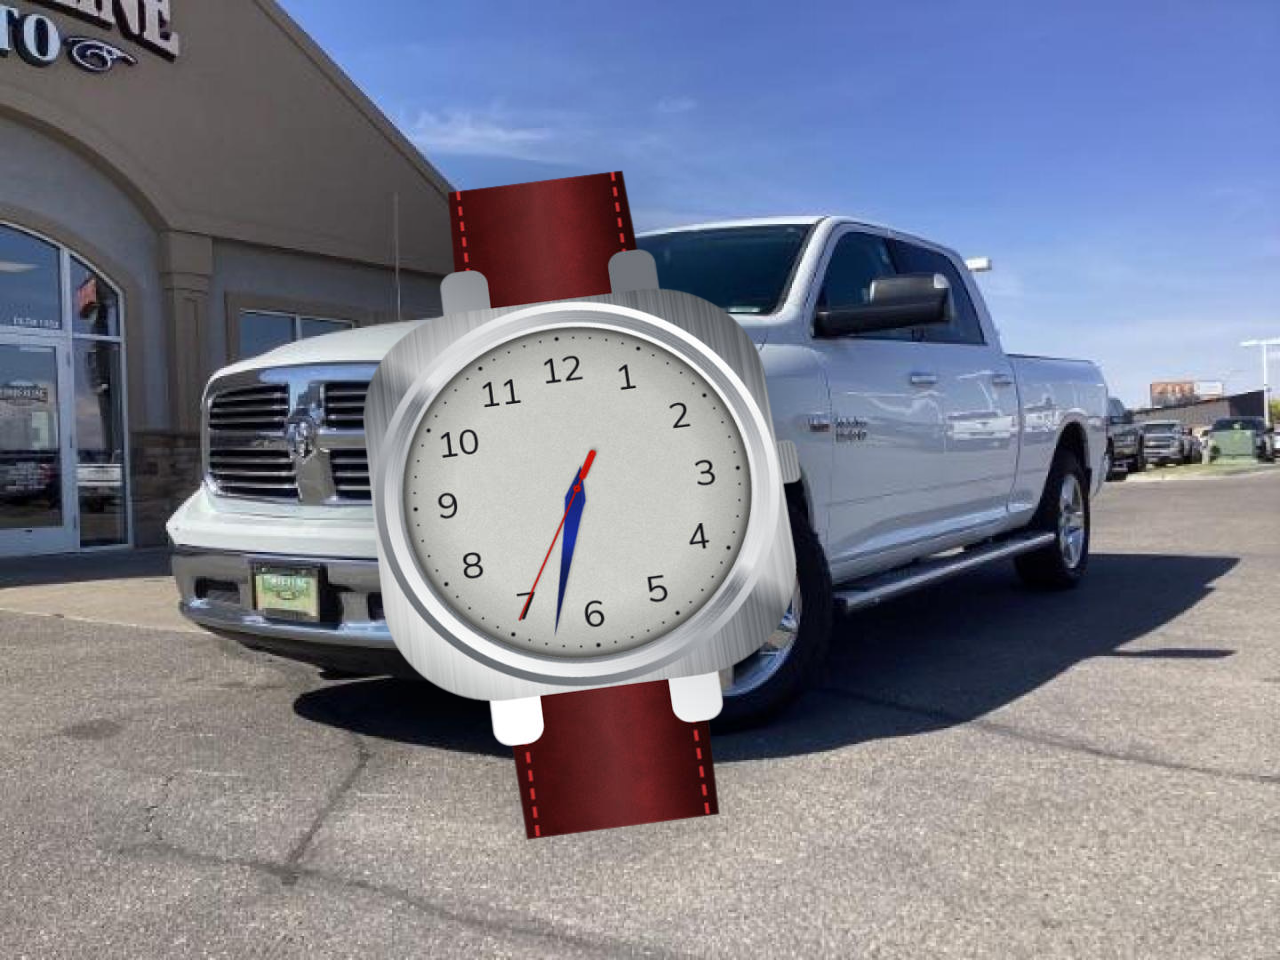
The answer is 6.32.35
